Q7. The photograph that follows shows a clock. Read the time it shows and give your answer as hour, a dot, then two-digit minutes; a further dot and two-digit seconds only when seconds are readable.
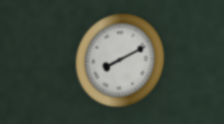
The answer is 8.11
